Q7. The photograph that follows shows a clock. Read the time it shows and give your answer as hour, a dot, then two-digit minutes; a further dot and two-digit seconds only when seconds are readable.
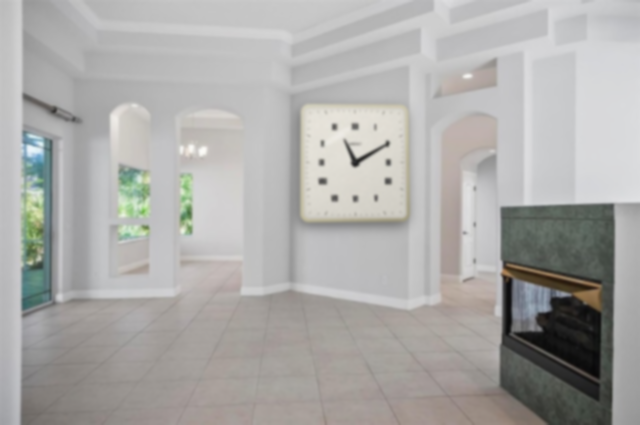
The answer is 11.10
